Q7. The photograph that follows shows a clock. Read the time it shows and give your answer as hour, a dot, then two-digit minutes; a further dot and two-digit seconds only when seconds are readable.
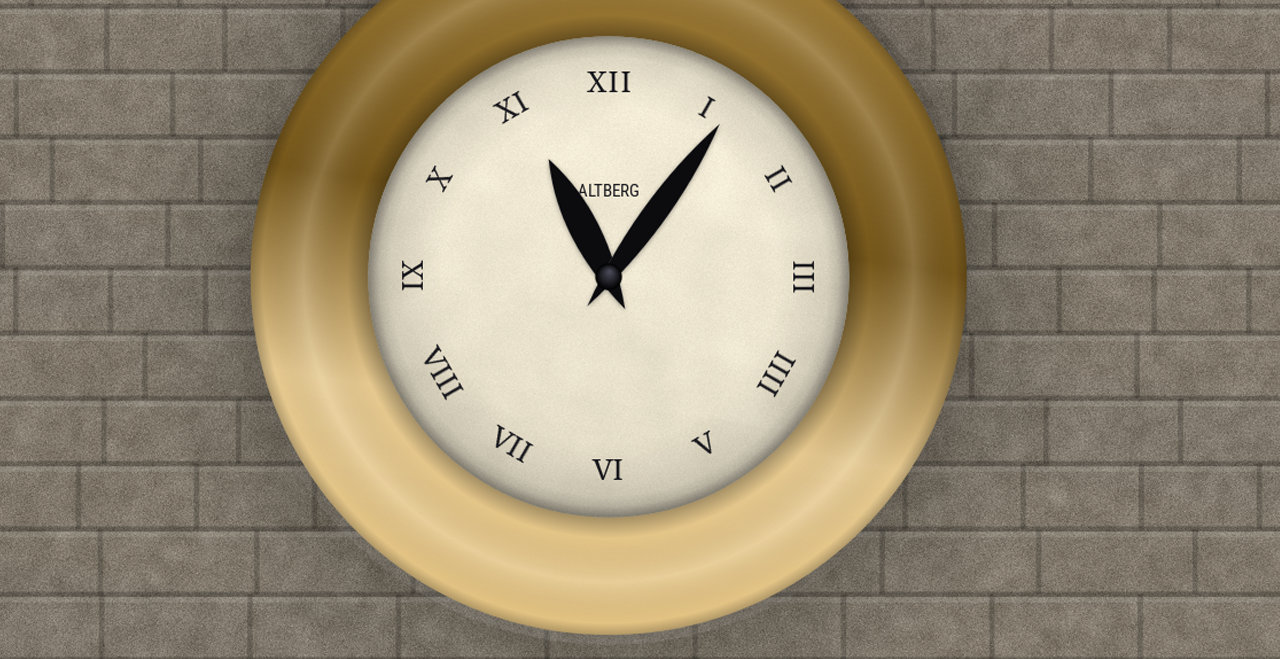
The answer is 11.06
